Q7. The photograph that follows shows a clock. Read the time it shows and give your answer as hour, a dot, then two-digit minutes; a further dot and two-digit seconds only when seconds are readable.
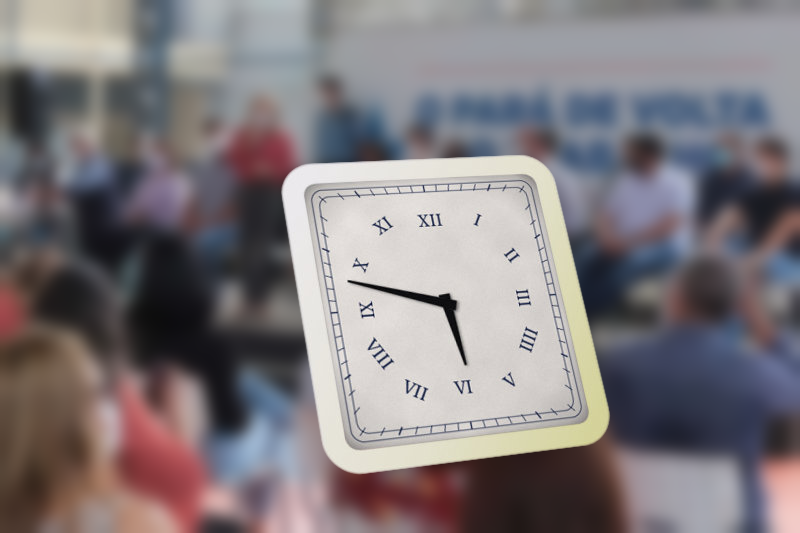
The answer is 5.48
